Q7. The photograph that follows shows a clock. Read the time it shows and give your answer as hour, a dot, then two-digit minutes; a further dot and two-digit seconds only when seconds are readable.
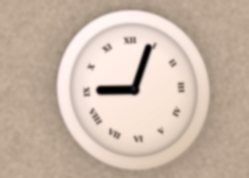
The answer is 9.04
